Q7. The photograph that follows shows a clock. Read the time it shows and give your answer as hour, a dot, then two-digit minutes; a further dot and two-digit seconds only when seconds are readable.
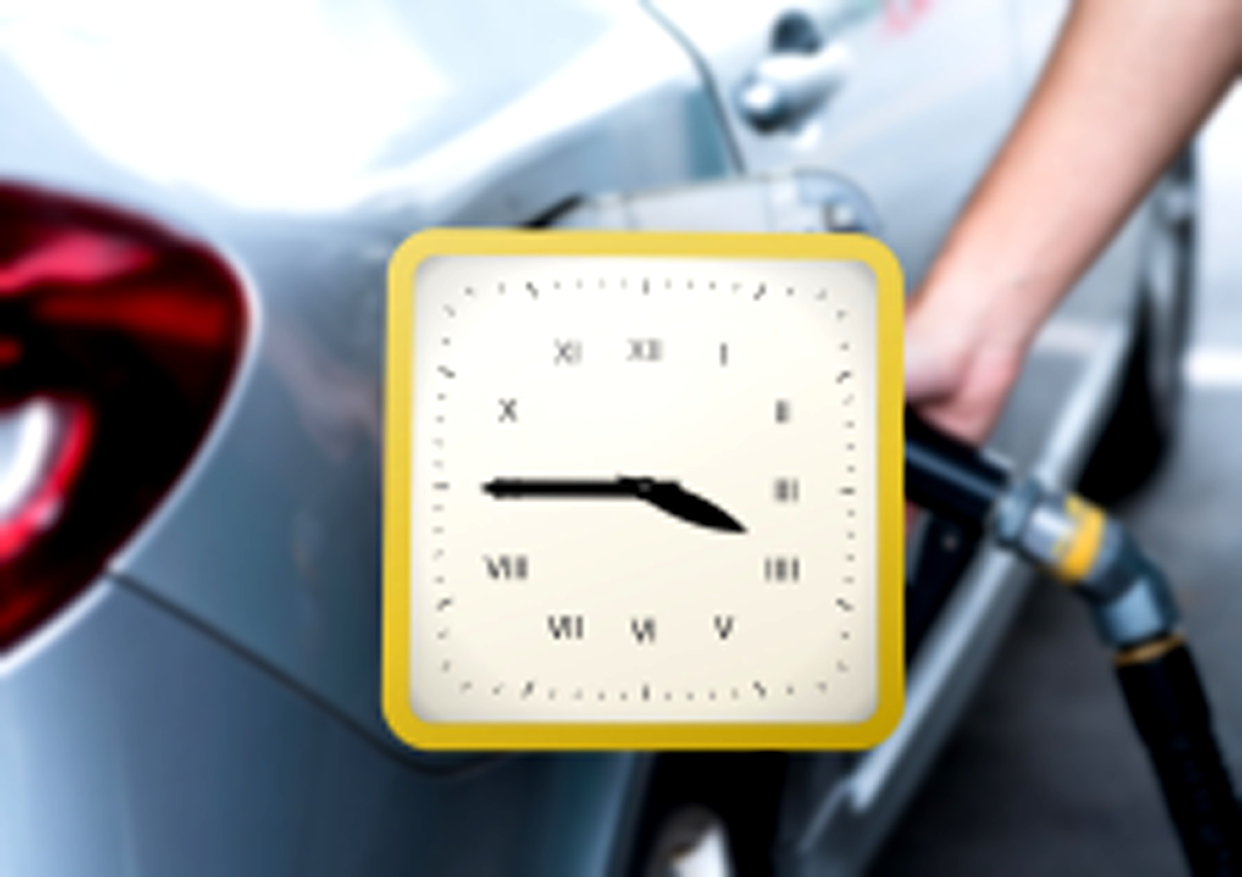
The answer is 3.45
